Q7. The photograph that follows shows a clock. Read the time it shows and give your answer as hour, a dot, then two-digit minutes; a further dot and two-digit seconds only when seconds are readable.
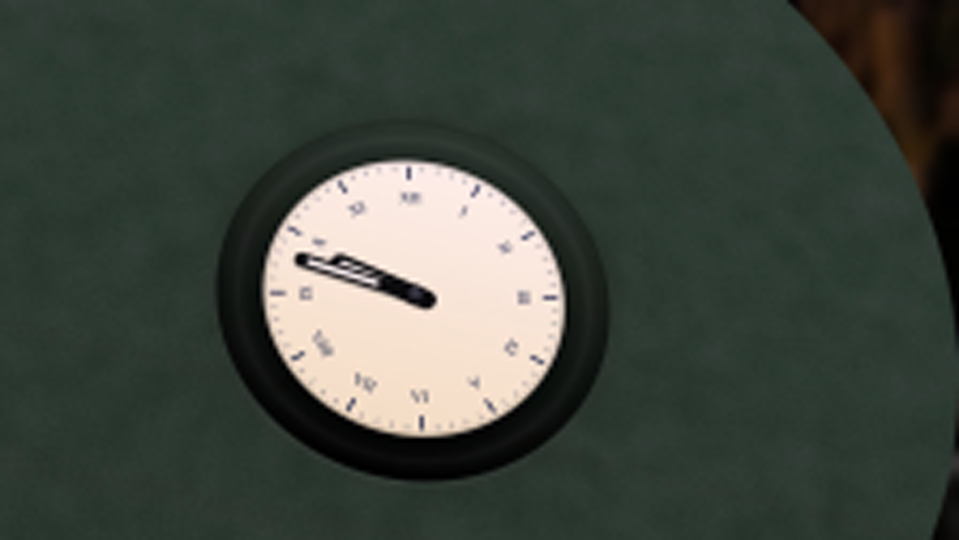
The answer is 9.48
